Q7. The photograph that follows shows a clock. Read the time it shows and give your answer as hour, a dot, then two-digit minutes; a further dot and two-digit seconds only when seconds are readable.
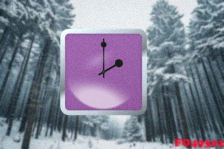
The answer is 2.00
